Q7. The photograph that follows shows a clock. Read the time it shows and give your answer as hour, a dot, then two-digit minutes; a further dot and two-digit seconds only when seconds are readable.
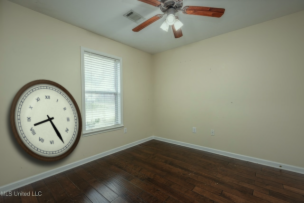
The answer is 8.25
